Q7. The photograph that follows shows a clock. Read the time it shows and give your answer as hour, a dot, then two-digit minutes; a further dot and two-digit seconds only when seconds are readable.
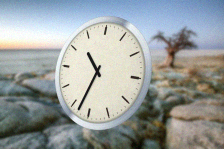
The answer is 10.33
